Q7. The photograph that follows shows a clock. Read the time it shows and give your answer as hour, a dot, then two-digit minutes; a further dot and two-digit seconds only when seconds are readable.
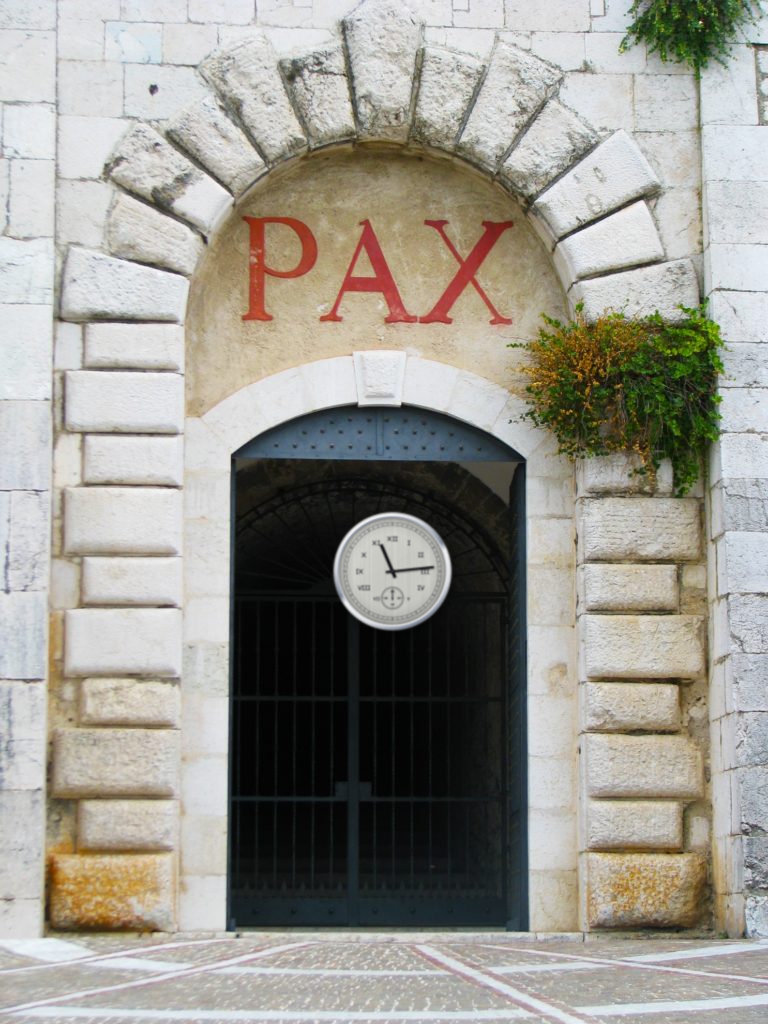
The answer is 11.14
